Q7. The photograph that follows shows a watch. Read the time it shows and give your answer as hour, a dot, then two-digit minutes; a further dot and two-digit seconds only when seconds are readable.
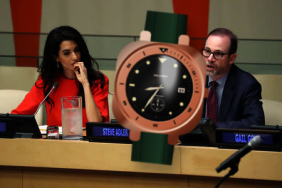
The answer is 8.35
